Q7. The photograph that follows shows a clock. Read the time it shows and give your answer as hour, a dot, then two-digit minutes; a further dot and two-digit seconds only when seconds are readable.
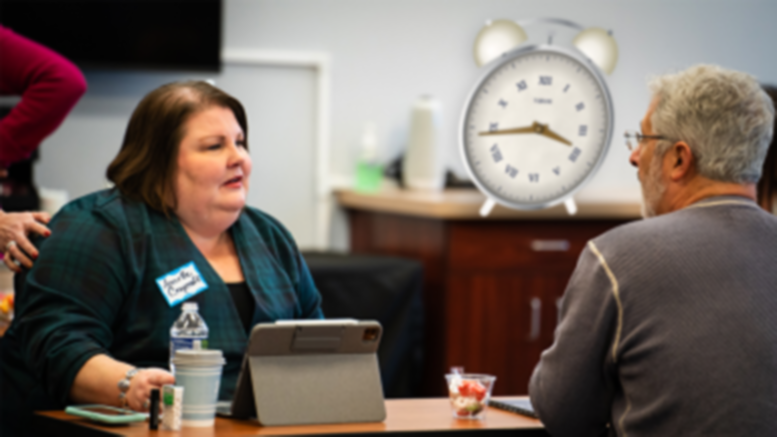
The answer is 3.44
